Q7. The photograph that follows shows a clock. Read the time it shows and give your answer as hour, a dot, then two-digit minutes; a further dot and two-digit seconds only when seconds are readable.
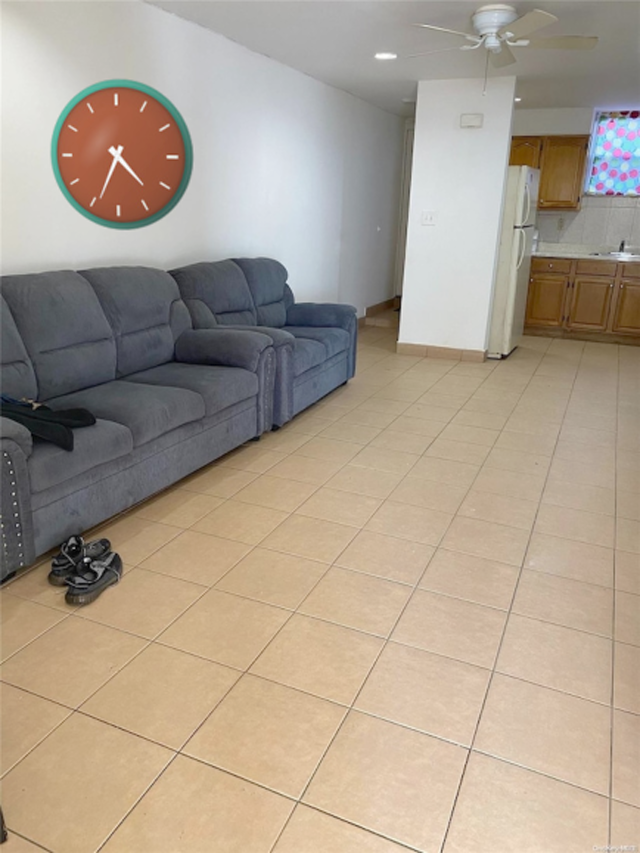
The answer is 4.34
